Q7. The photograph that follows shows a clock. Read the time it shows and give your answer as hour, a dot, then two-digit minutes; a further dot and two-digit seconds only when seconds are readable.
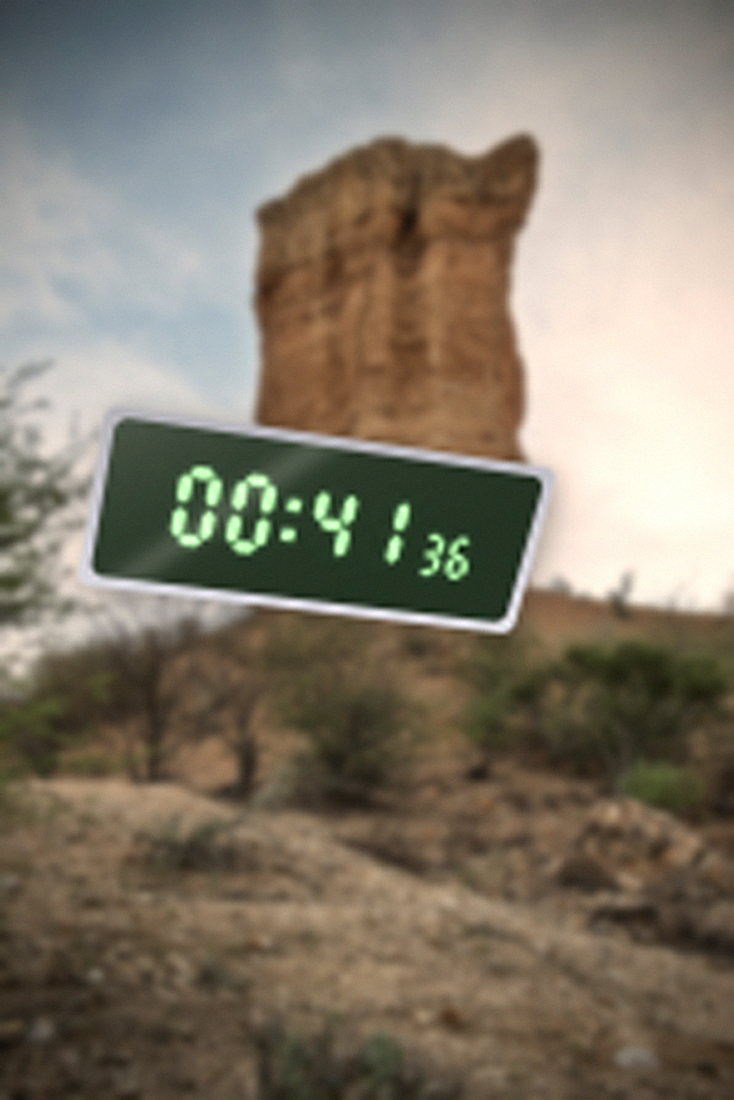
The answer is 0.41.36
